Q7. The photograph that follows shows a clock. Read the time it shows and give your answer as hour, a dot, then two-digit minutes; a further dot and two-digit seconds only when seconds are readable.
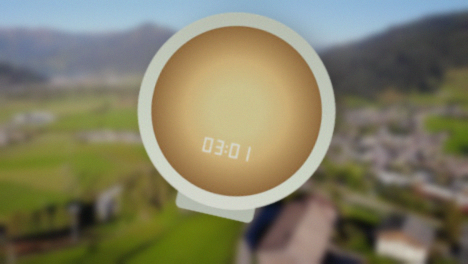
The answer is 3.01
